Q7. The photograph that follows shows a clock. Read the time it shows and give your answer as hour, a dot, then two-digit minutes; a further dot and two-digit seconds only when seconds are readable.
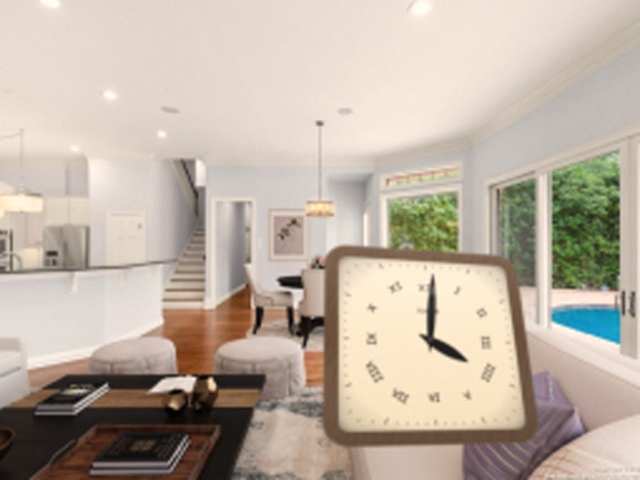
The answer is 4.01
